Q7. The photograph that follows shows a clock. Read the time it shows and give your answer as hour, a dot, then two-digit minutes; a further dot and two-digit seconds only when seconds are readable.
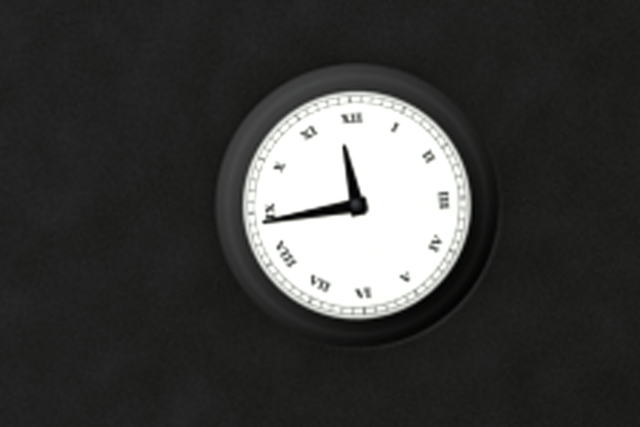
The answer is 11.44
